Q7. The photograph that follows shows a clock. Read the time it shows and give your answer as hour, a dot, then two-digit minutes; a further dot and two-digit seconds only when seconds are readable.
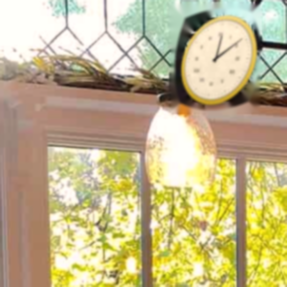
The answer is 12.09
